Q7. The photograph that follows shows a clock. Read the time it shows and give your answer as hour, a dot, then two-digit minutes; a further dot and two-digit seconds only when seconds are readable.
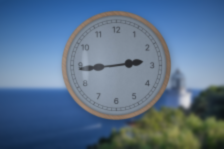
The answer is 2.44
